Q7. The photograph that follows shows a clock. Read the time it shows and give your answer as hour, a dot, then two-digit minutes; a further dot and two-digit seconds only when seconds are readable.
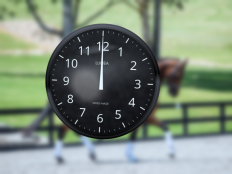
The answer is 12.00
